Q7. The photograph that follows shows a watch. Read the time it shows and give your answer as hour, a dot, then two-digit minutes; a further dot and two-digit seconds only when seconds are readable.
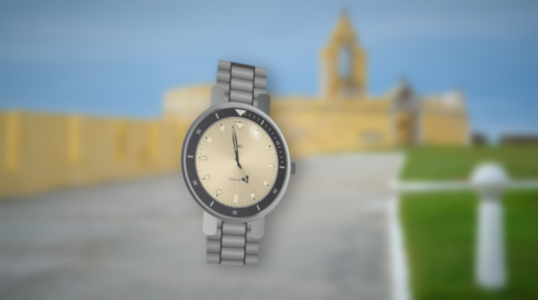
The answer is 4.58
